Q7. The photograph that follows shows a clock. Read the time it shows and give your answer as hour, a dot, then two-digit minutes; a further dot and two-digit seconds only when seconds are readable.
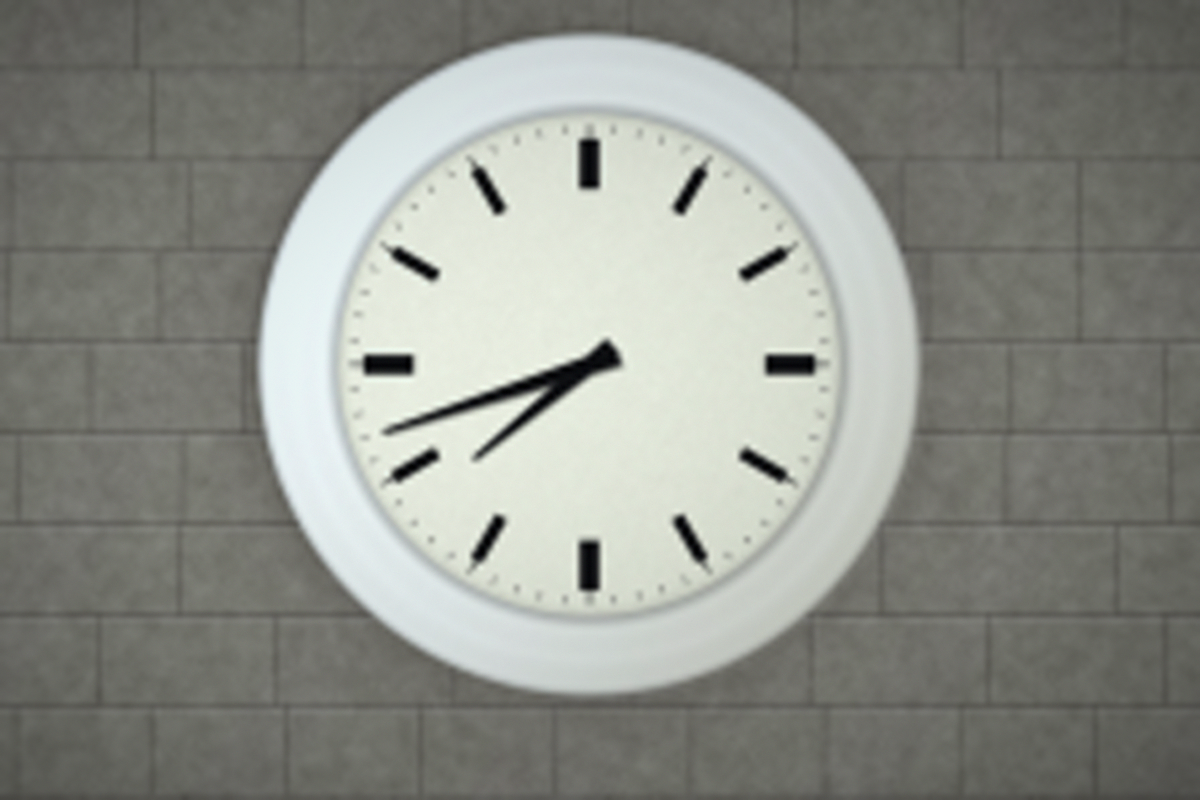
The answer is 7.42
